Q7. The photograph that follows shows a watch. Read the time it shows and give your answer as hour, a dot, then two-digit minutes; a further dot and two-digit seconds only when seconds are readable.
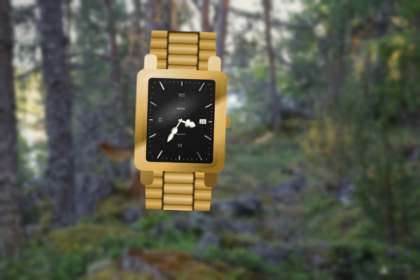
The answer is 3.35
